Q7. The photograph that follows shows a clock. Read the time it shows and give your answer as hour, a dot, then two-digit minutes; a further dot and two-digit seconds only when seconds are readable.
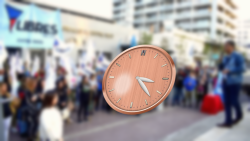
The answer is 3.23
